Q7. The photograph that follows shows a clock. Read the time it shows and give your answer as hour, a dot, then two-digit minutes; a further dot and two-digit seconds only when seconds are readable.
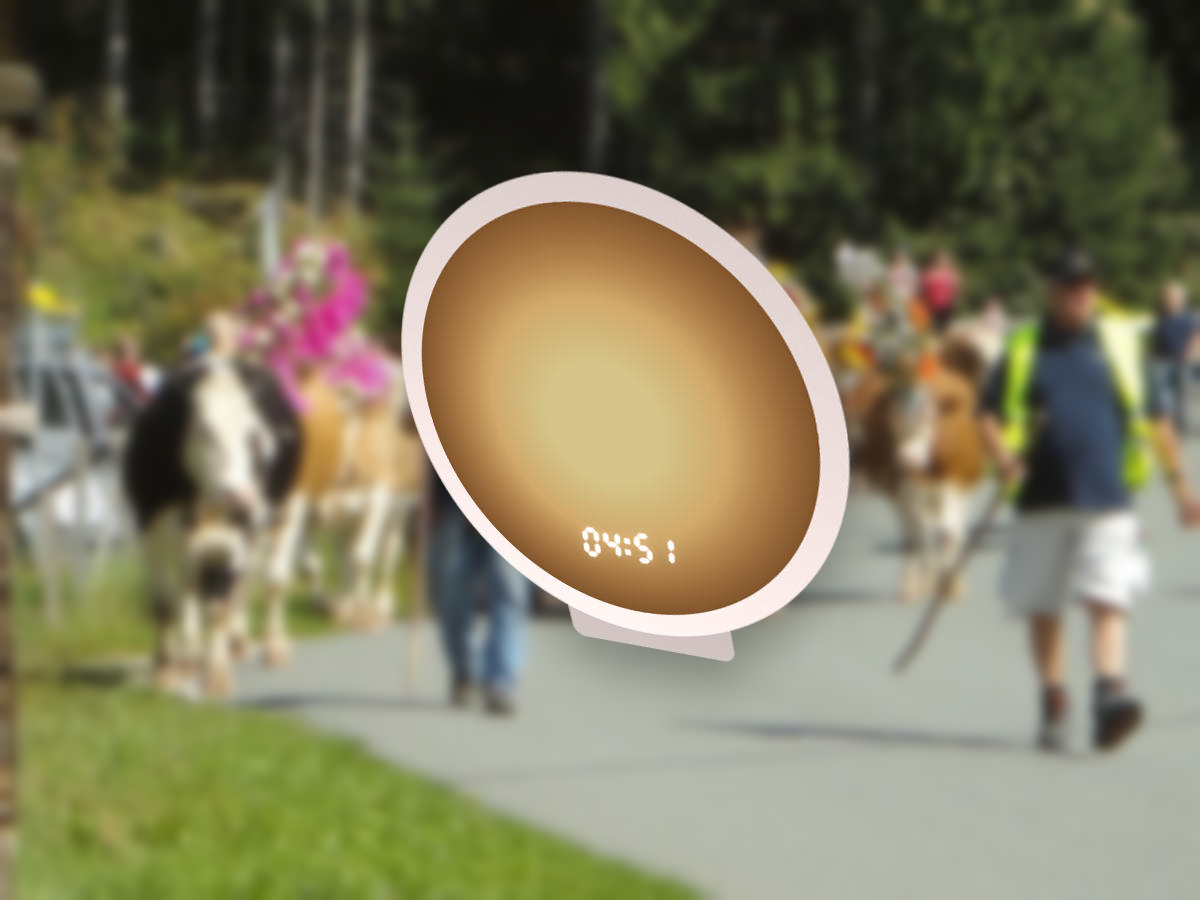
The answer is 4.51
